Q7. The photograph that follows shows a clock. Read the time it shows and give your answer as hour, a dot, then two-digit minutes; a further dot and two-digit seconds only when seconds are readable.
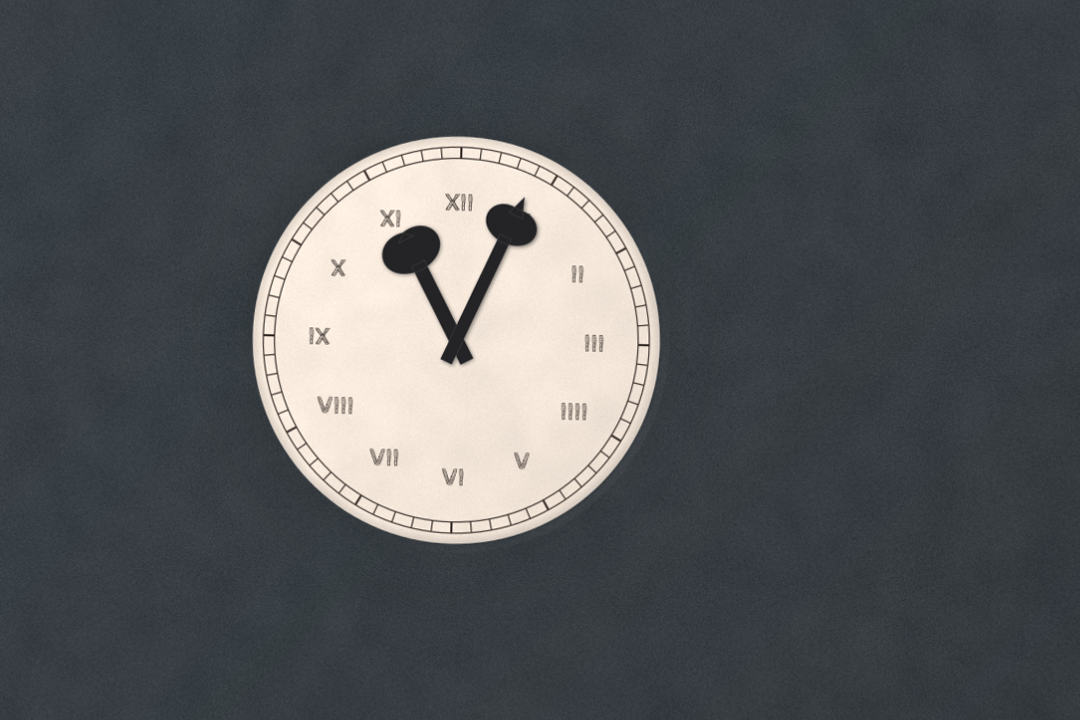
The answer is 11.04
